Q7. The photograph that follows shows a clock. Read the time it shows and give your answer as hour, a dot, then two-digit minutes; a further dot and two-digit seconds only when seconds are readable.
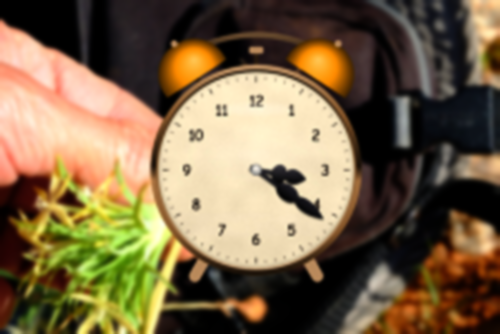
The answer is 3.21
